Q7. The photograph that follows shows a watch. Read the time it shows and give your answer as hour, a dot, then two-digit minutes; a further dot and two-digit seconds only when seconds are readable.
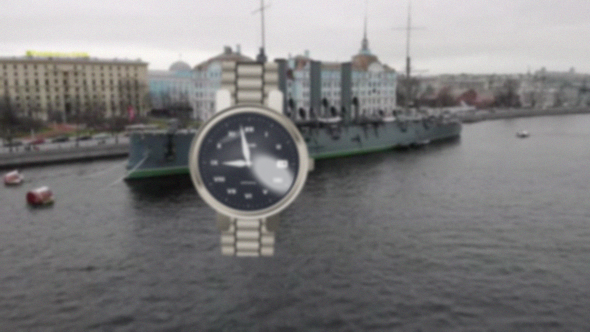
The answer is 8.58
